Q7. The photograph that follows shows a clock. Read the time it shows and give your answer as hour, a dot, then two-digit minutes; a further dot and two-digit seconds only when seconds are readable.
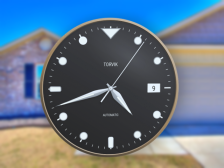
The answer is 4.42.06
